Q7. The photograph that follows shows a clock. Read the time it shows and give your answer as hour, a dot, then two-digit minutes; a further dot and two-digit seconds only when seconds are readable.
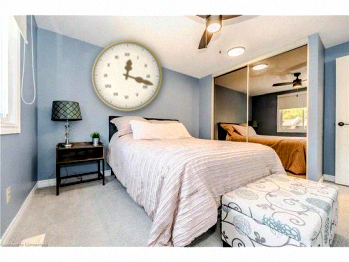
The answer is 12.18
